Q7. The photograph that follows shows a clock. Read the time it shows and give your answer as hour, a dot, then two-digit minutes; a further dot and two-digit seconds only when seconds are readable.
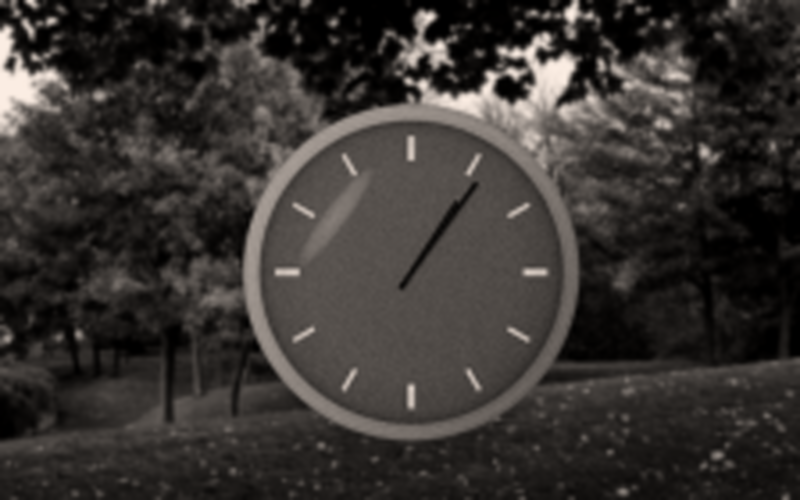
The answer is 1.06
